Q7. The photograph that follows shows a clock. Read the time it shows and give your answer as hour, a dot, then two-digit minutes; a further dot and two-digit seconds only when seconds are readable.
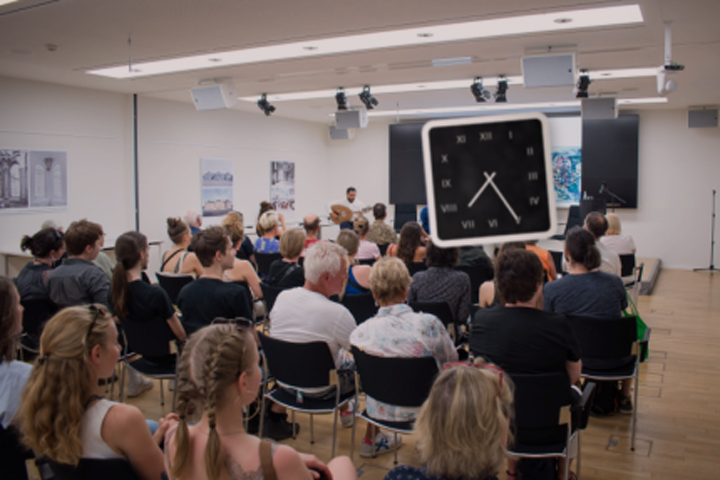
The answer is 7.25
